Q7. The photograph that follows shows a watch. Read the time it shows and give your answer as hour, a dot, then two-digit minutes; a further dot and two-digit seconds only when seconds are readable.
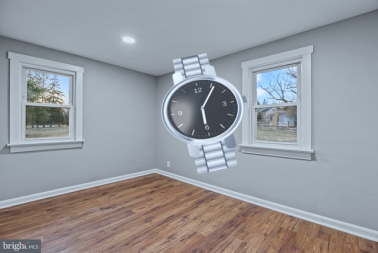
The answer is 6.06
